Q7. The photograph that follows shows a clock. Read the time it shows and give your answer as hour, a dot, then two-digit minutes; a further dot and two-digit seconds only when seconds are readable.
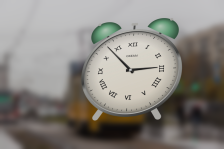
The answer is 2.53
